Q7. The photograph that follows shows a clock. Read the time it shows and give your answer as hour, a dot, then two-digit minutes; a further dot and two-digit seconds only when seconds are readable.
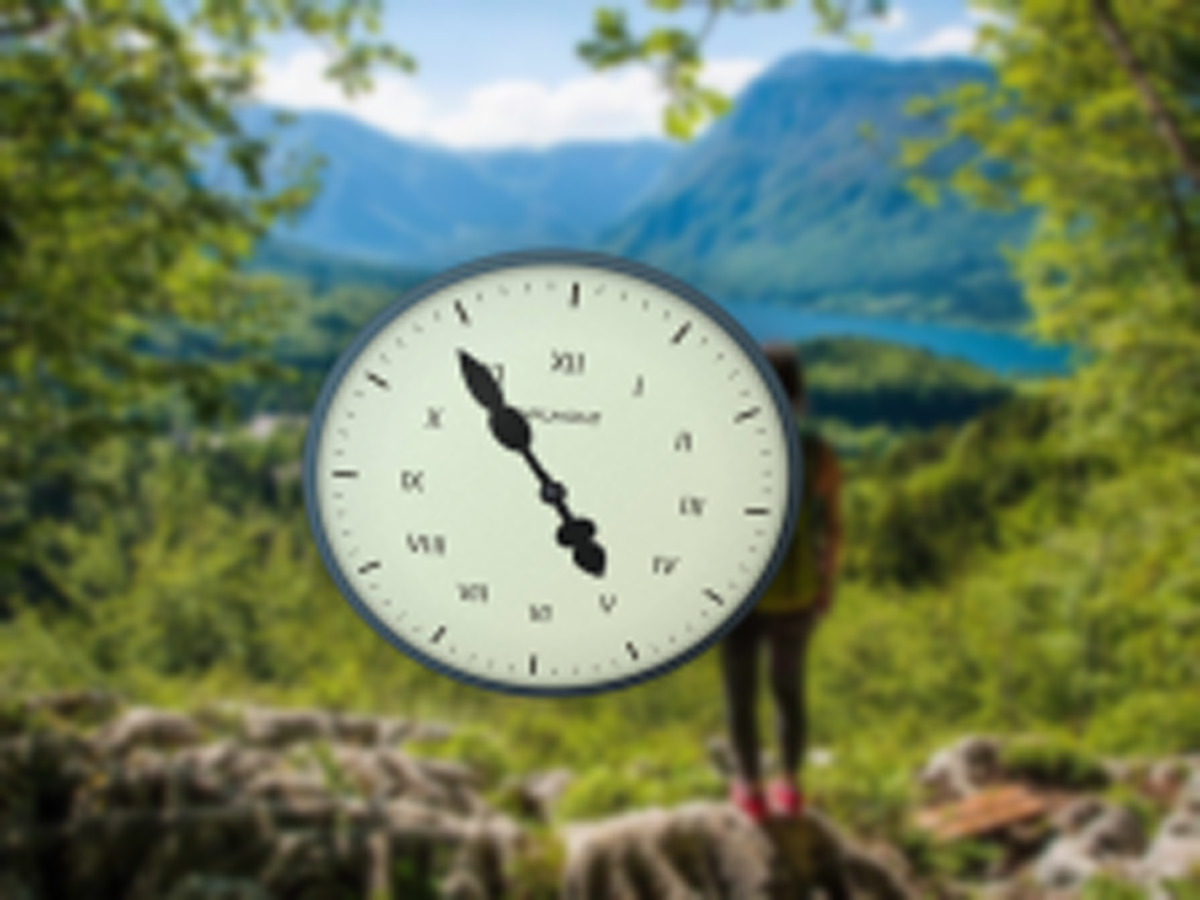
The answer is 4.54
